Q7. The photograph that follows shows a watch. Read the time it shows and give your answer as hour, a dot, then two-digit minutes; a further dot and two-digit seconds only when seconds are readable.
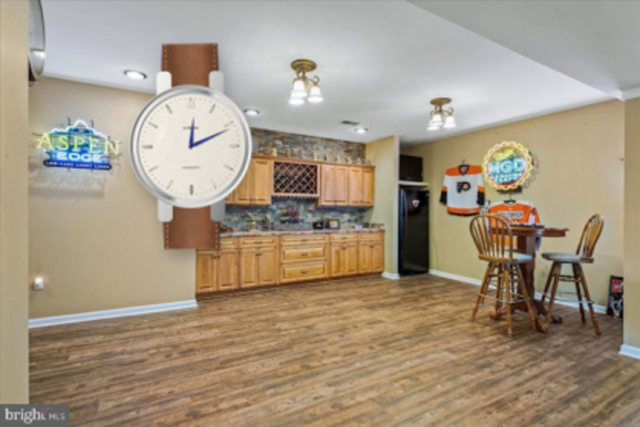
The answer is 12.11
